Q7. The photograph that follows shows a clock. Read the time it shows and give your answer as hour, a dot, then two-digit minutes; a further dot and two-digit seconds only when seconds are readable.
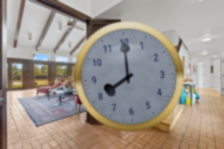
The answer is 8.00
